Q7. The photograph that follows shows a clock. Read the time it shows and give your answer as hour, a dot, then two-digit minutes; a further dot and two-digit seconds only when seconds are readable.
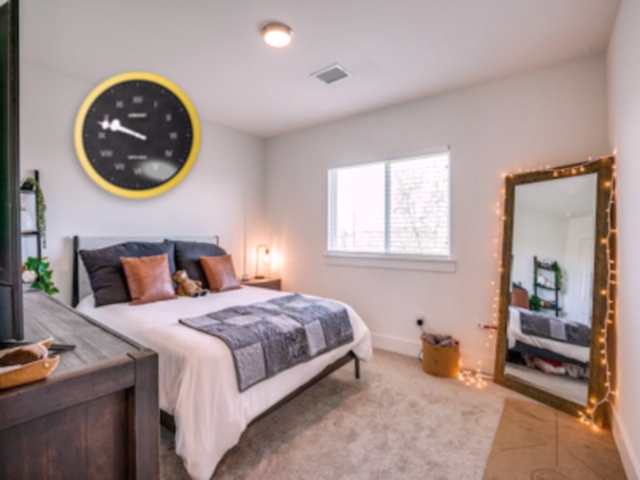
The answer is 9.48
